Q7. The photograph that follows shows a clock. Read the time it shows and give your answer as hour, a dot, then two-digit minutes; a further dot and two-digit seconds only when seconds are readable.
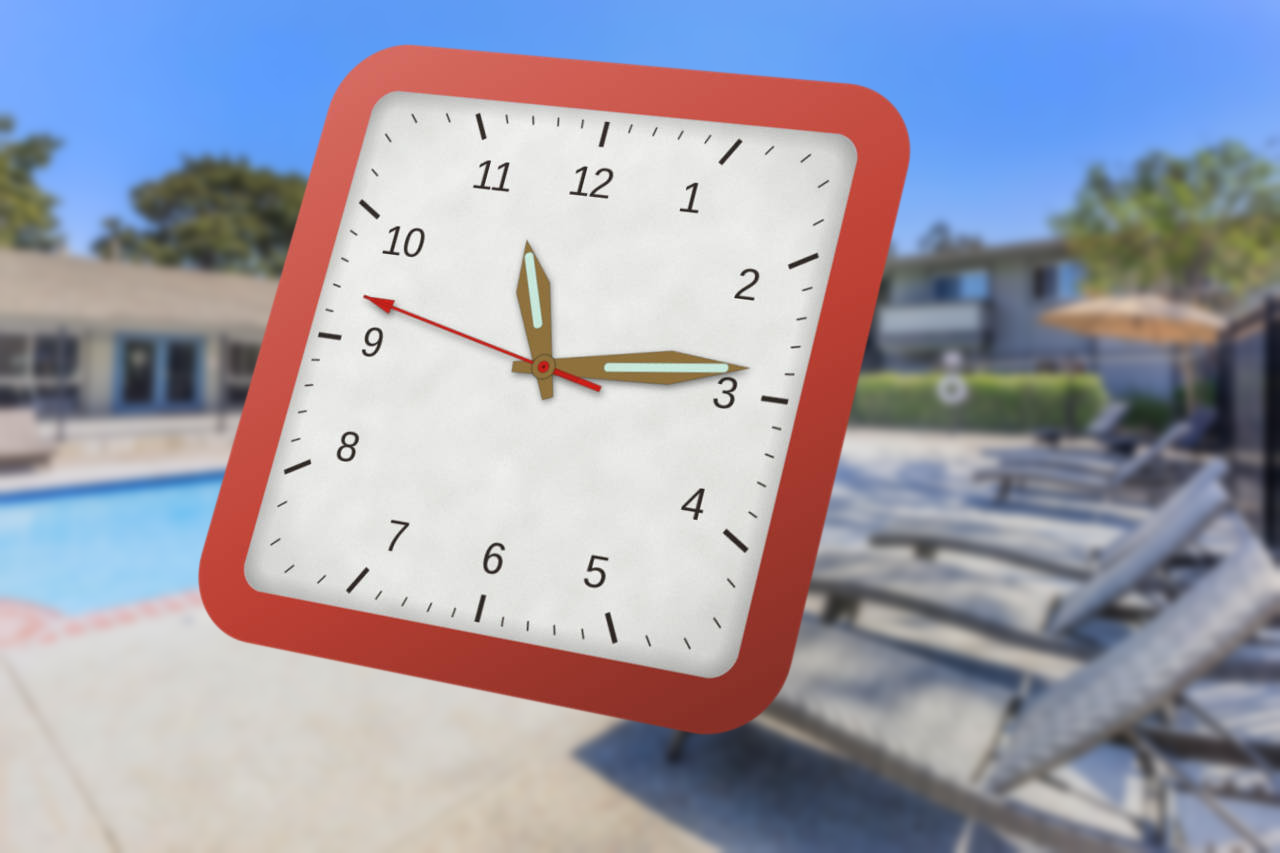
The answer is 11.13.47
